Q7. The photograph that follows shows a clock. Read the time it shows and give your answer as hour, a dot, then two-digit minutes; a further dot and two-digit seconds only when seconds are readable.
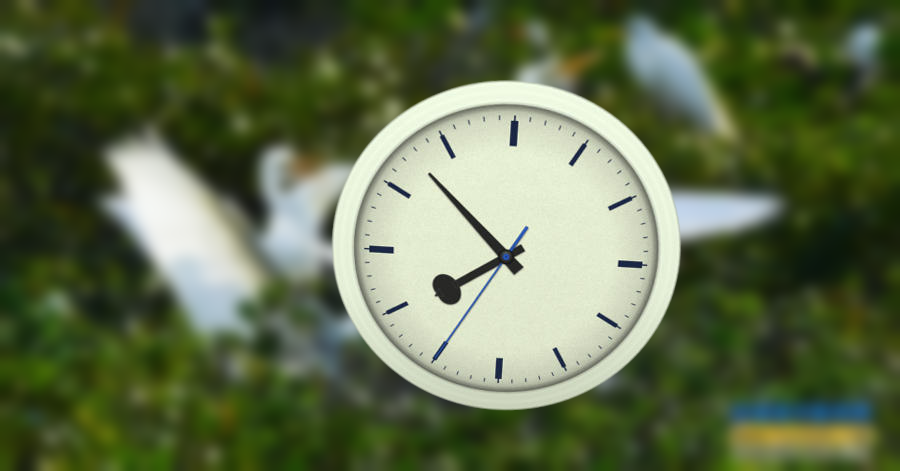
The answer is 7.52.35
